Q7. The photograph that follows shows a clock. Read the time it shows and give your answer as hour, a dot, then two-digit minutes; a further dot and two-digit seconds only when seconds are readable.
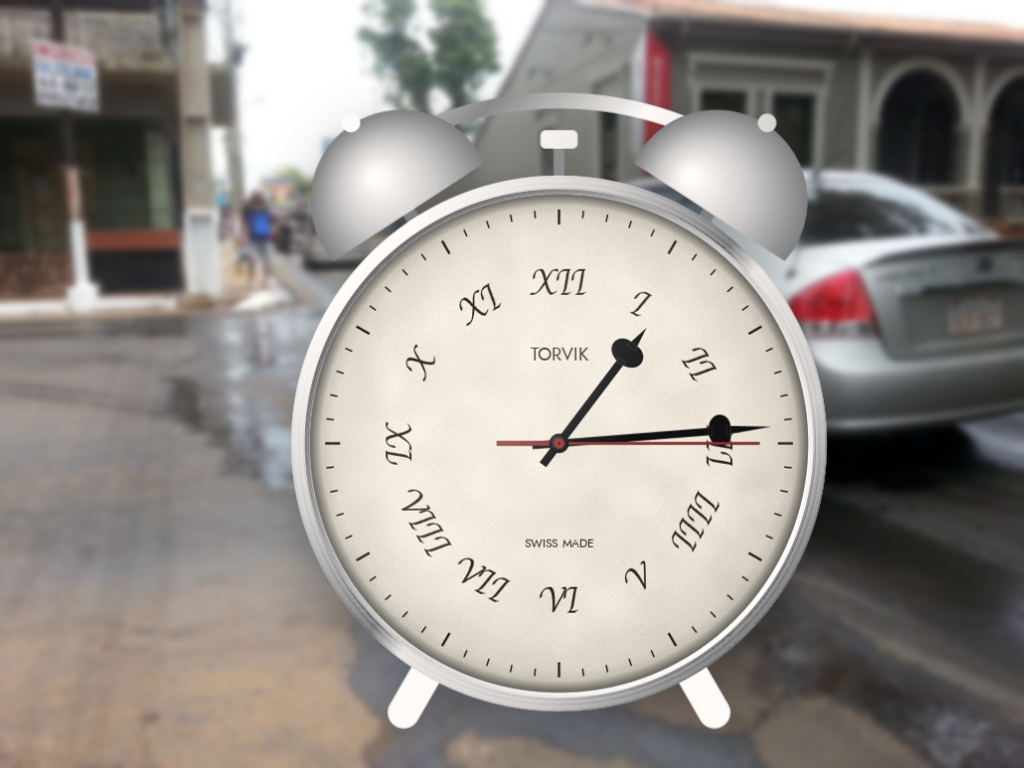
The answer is 1.14.15
